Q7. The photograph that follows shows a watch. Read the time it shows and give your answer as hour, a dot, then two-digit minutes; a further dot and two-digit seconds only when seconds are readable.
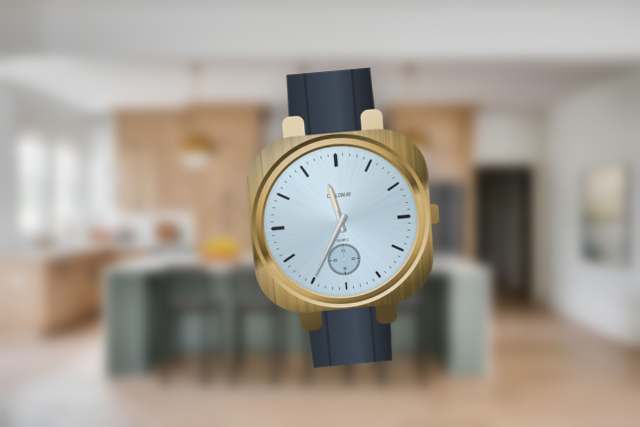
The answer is 11.35
